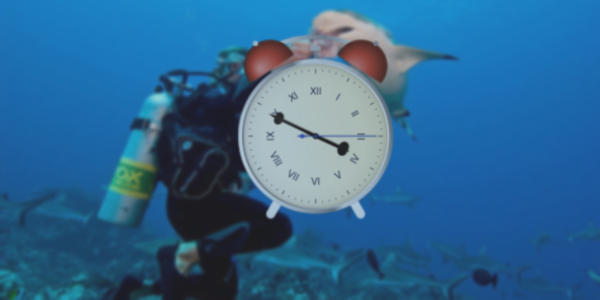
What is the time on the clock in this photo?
3:49:15
